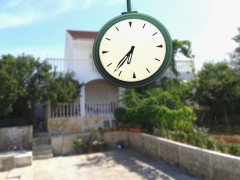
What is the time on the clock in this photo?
6:37
